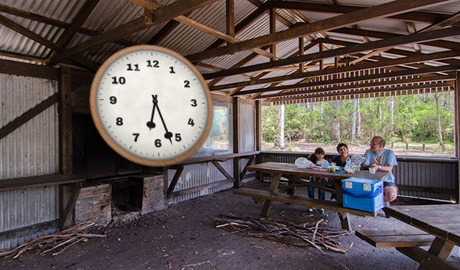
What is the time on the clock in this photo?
6:27
